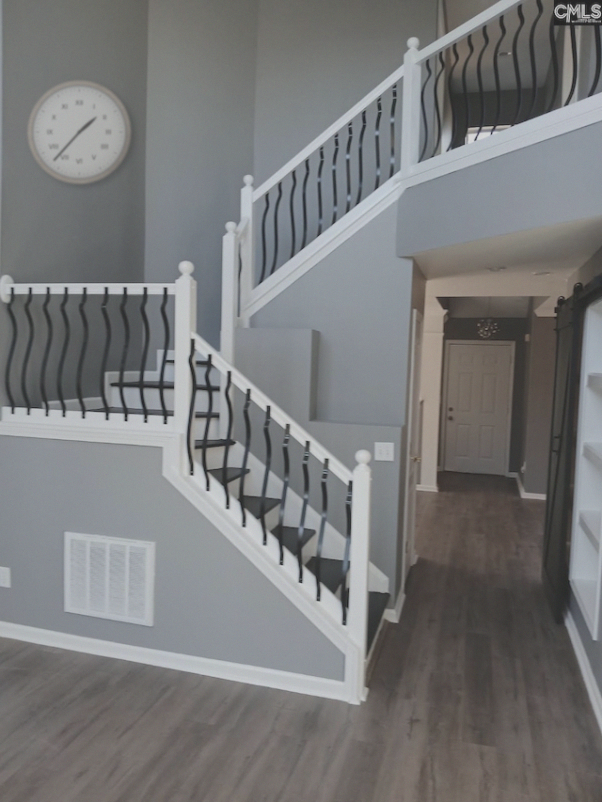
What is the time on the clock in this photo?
1:37
